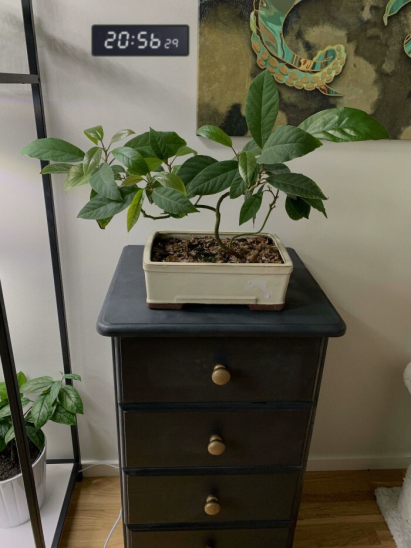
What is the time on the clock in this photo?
20:56:29
